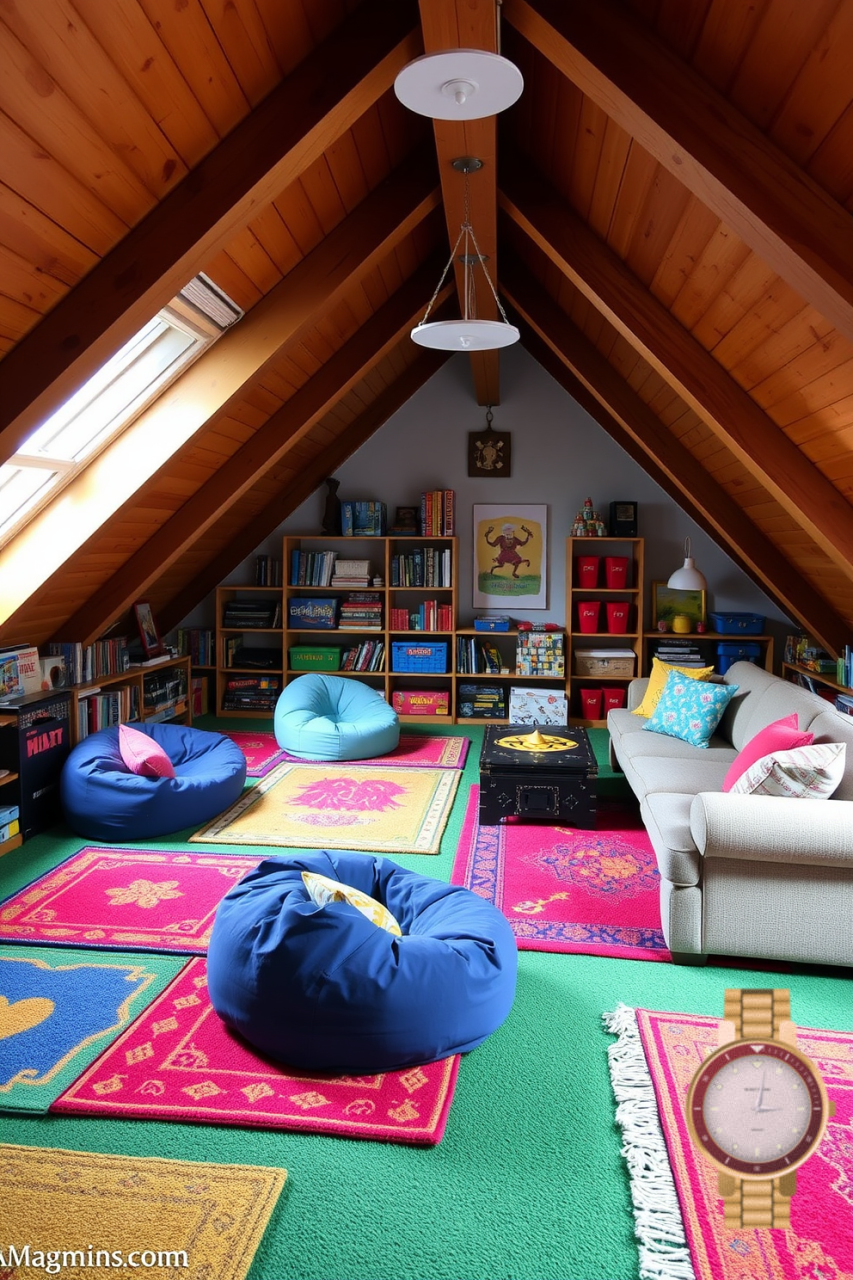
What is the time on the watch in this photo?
3:02
